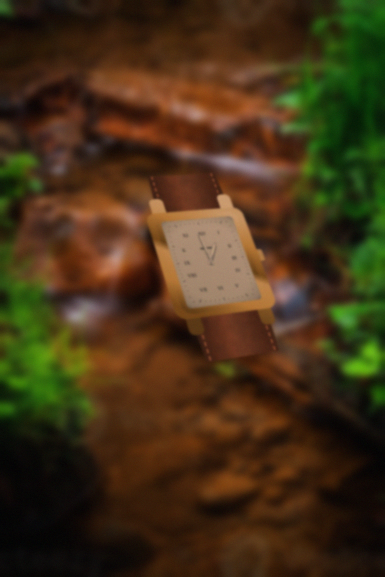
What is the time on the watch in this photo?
12:59
